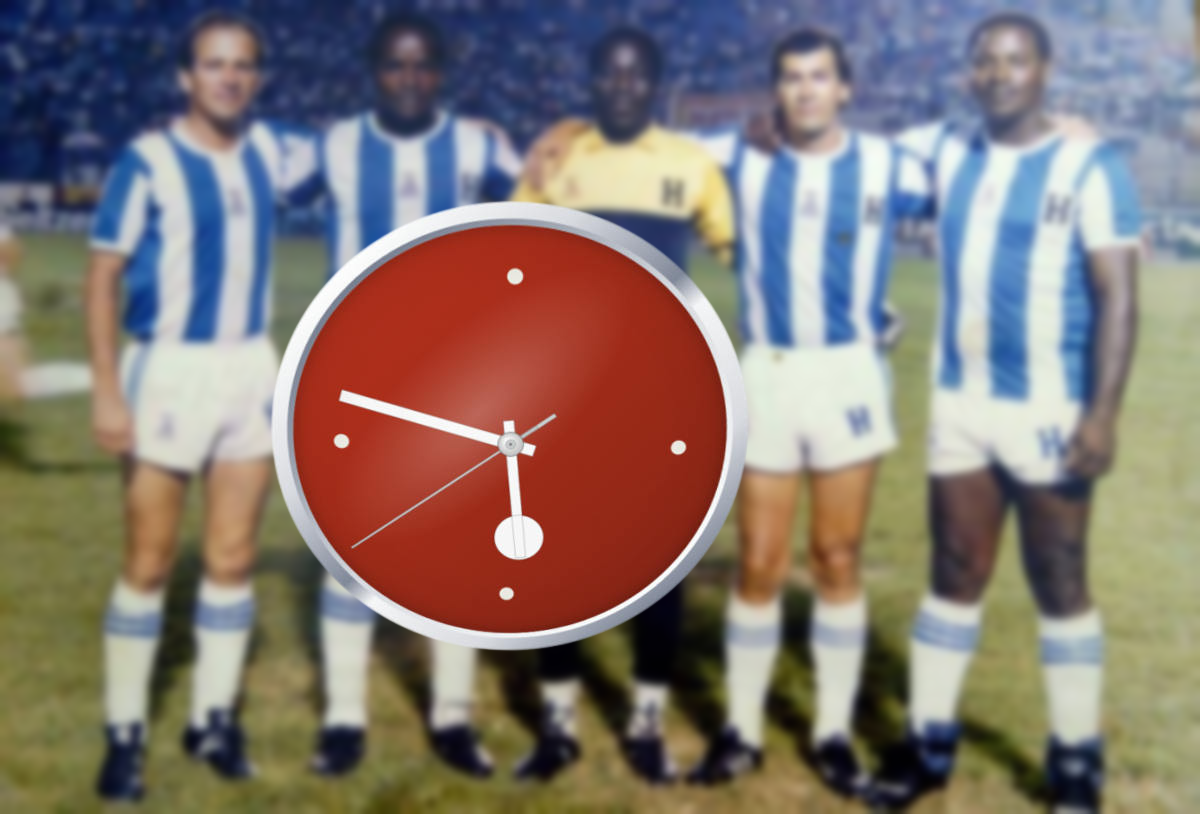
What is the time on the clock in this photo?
5:47:39
